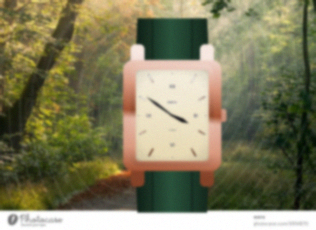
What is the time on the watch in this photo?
3:51
